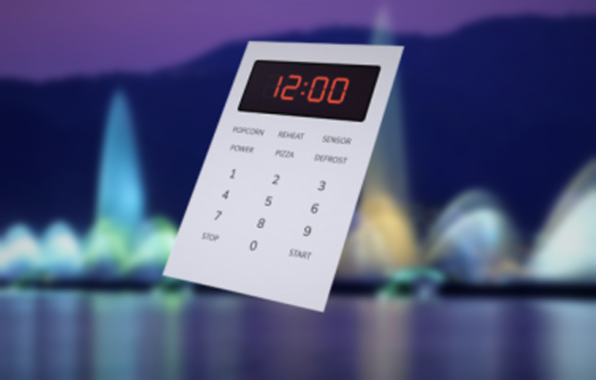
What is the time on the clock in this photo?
12:00
